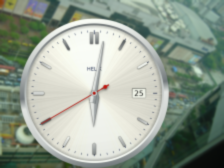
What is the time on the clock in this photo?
6:01:40
